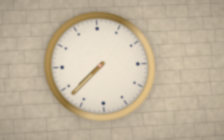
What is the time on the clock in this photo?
7:38
